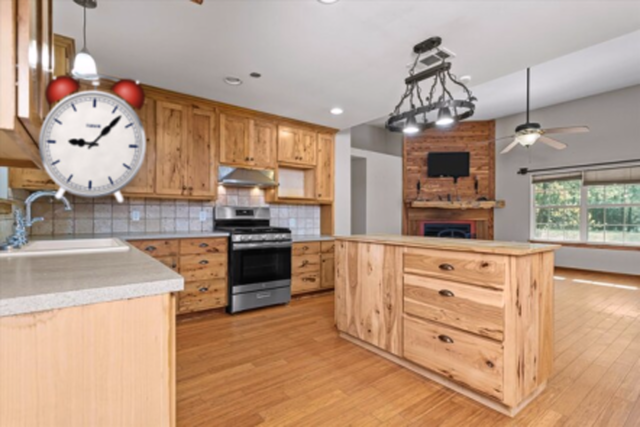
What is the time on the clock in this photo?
9:07
